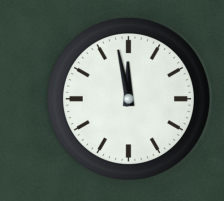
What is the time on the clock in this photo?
11:58
